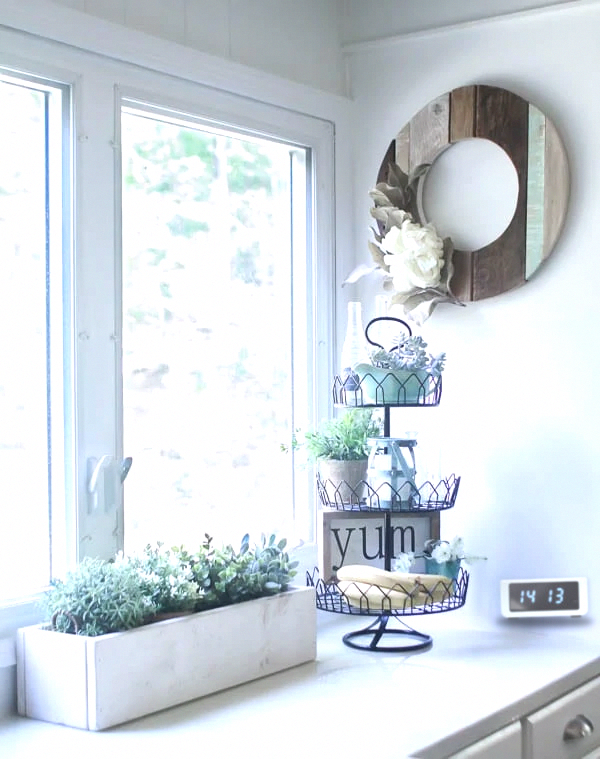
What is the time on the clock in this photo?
14:13
